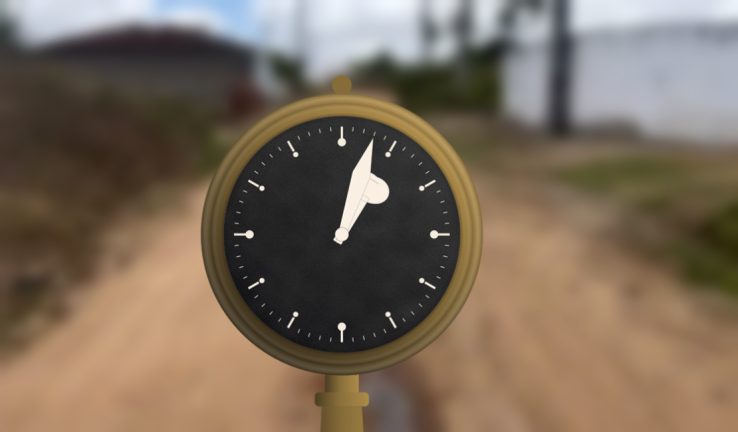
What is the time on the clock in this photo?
1:03
